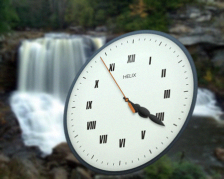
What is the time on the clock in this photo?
4:20:54
